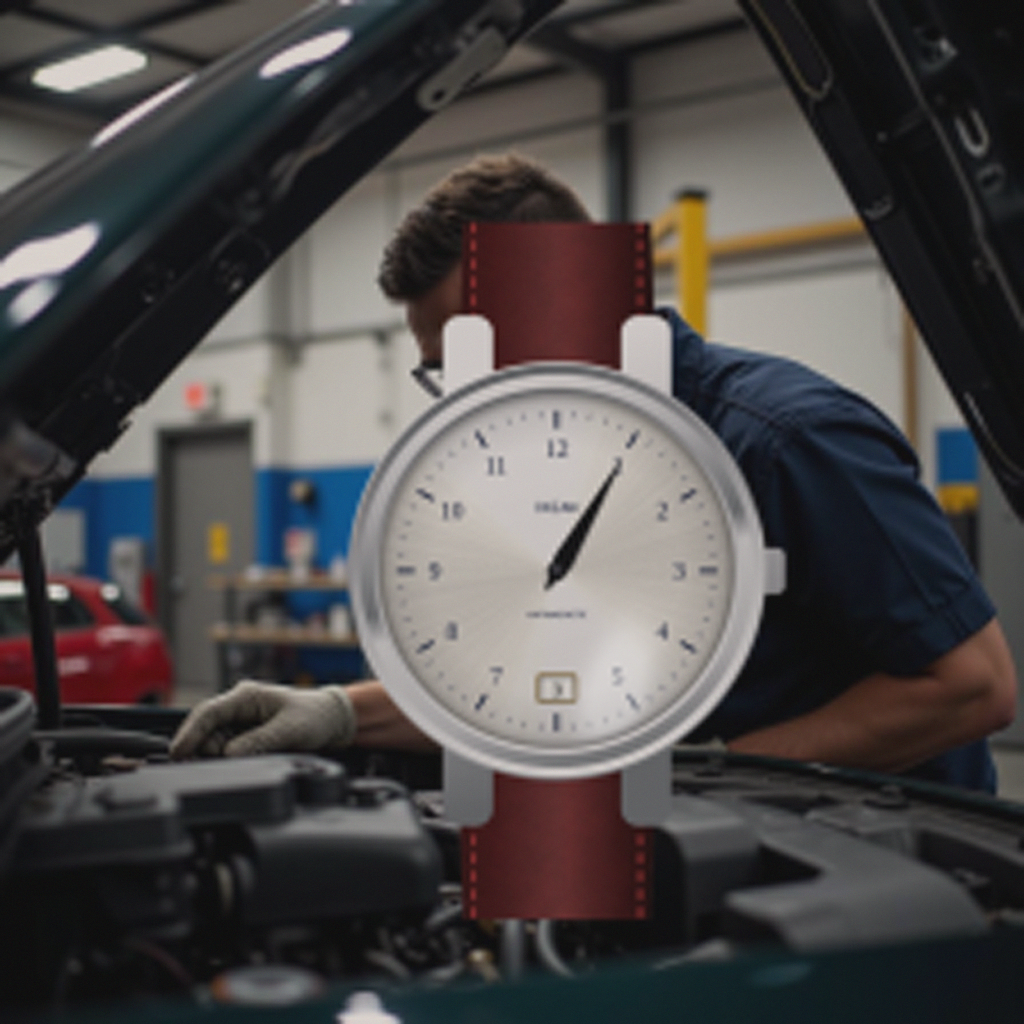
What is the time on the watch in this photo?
1:05
